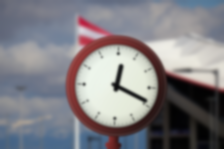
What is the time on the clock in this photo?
12:19
